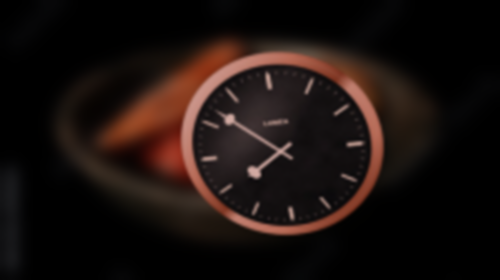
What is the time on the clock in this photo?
7:52
